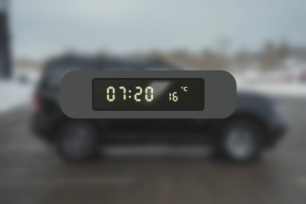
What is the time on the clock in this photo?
7:20
